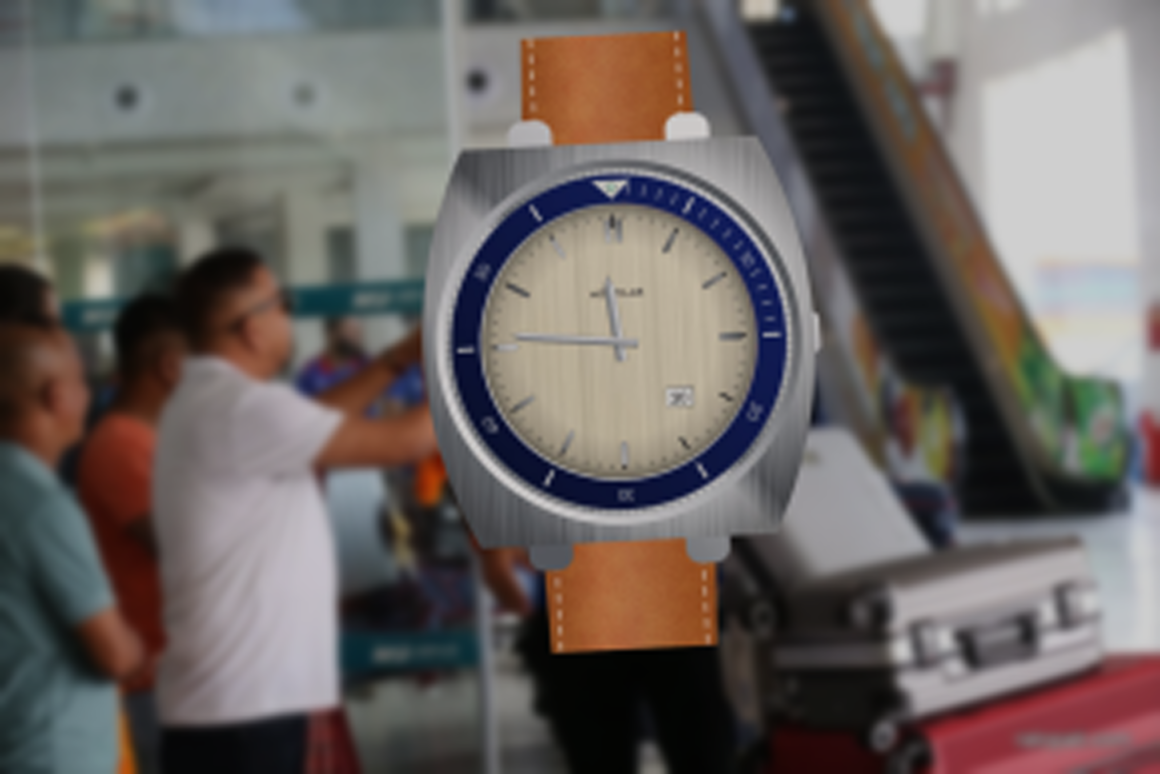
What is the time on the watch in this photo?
11:46
